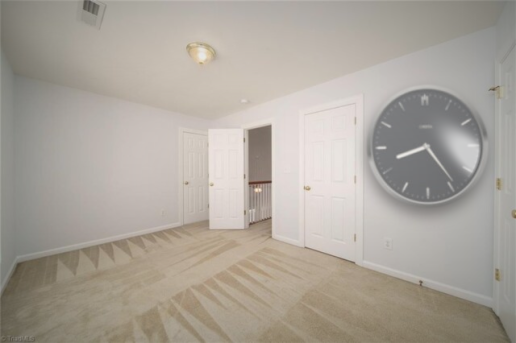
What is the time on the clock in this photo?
8:24
